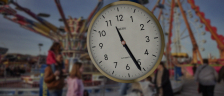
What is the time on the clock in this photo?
11:26
